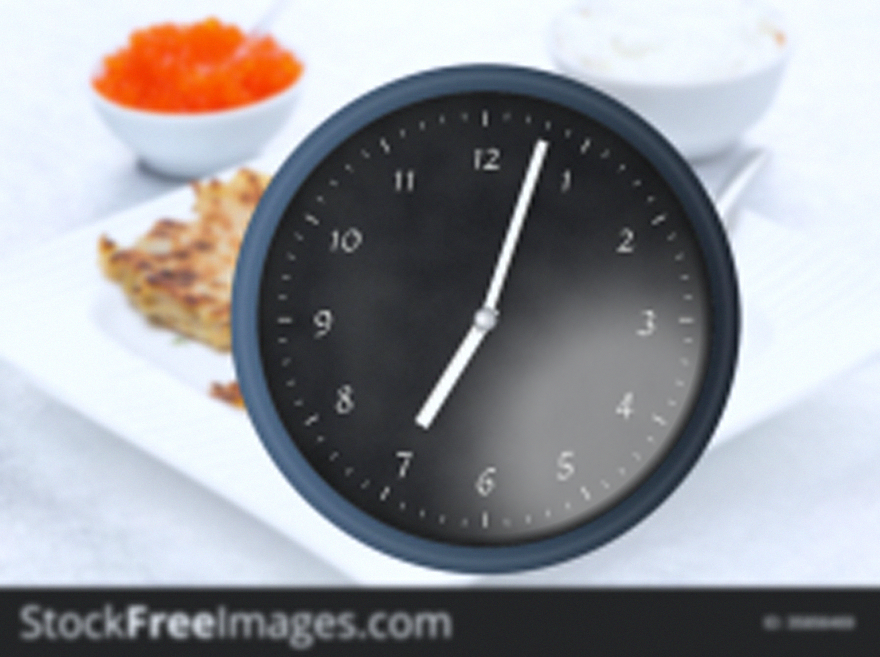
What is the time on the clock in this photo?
7:03
